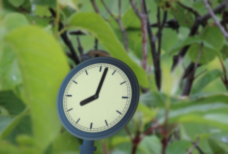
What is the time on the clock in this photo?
8:02
